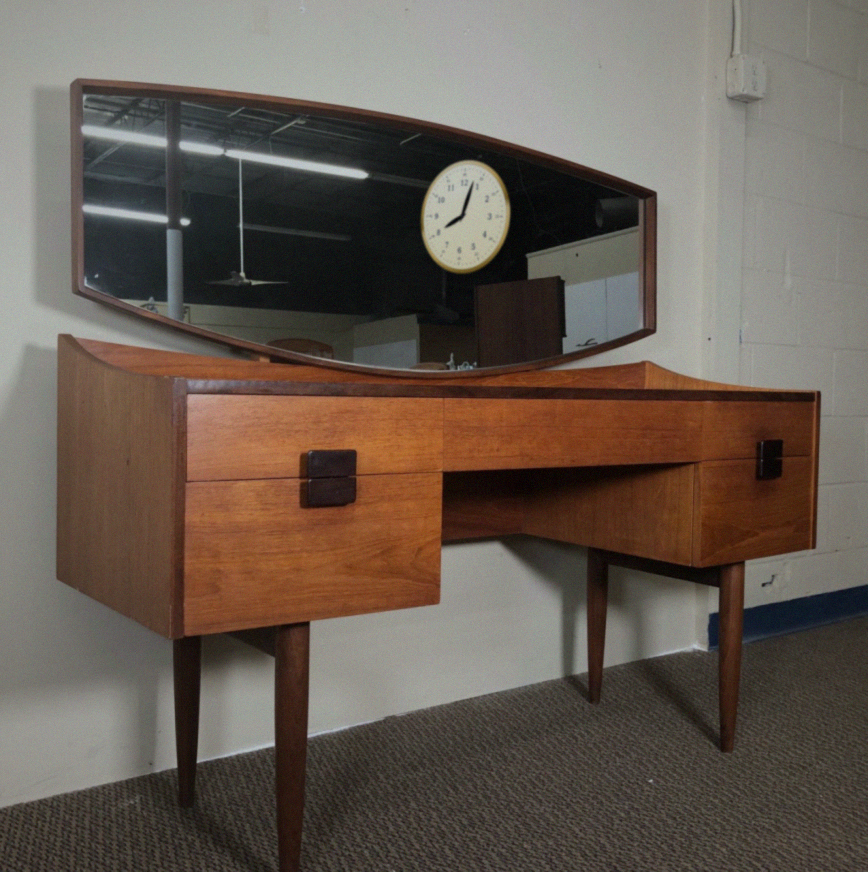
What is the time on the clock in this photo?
8:03
